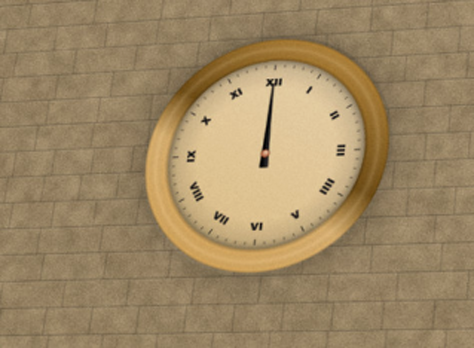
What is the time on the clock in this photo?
12:00
